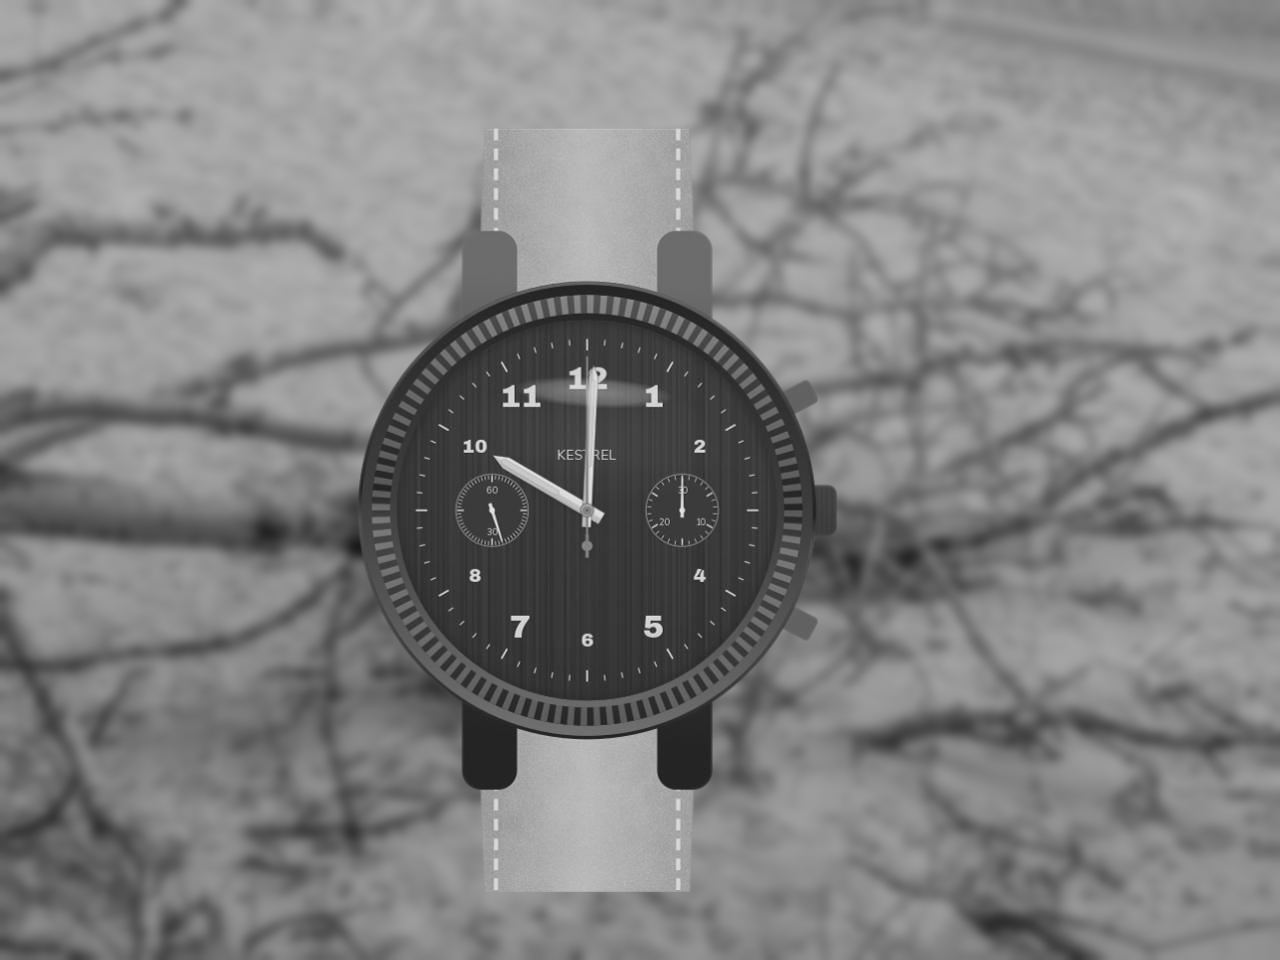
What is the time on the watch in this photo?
10:00:27
